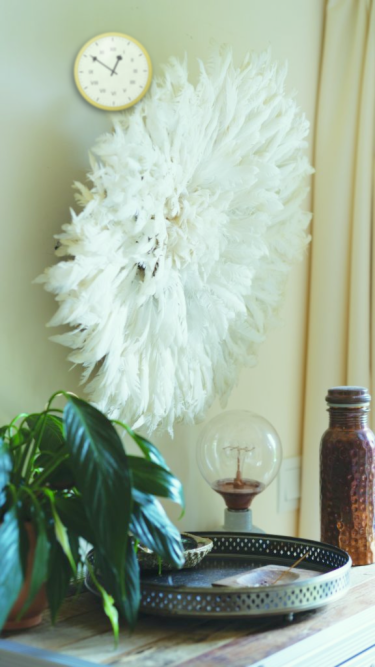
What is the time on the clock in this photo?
12:51
